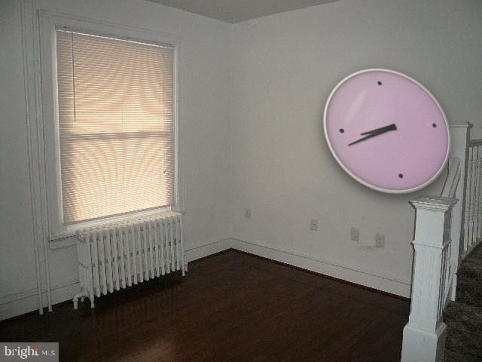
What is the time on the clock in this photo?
8:42
